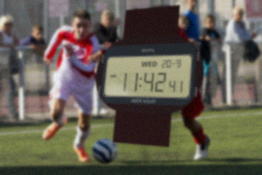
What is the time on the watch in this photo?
11:42
